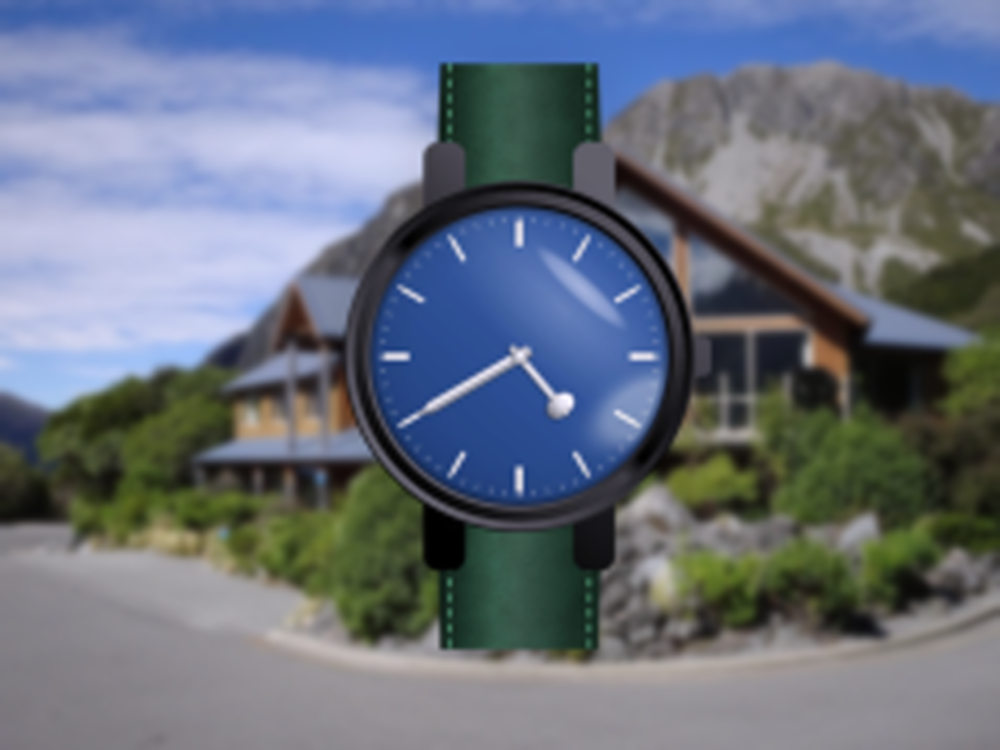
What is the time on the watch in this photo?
4:40
